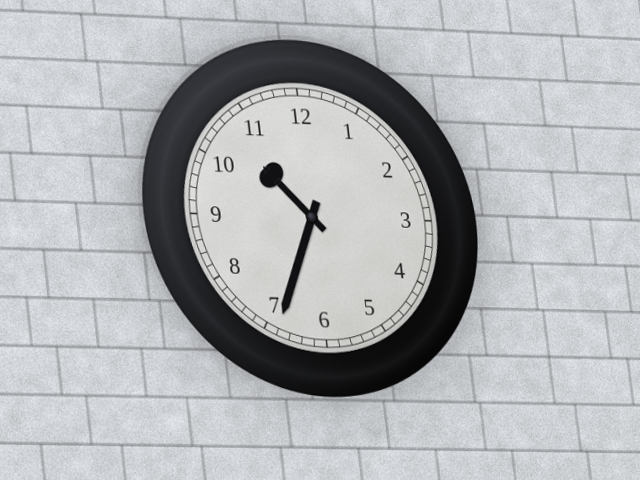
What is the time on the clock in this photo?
10:34
